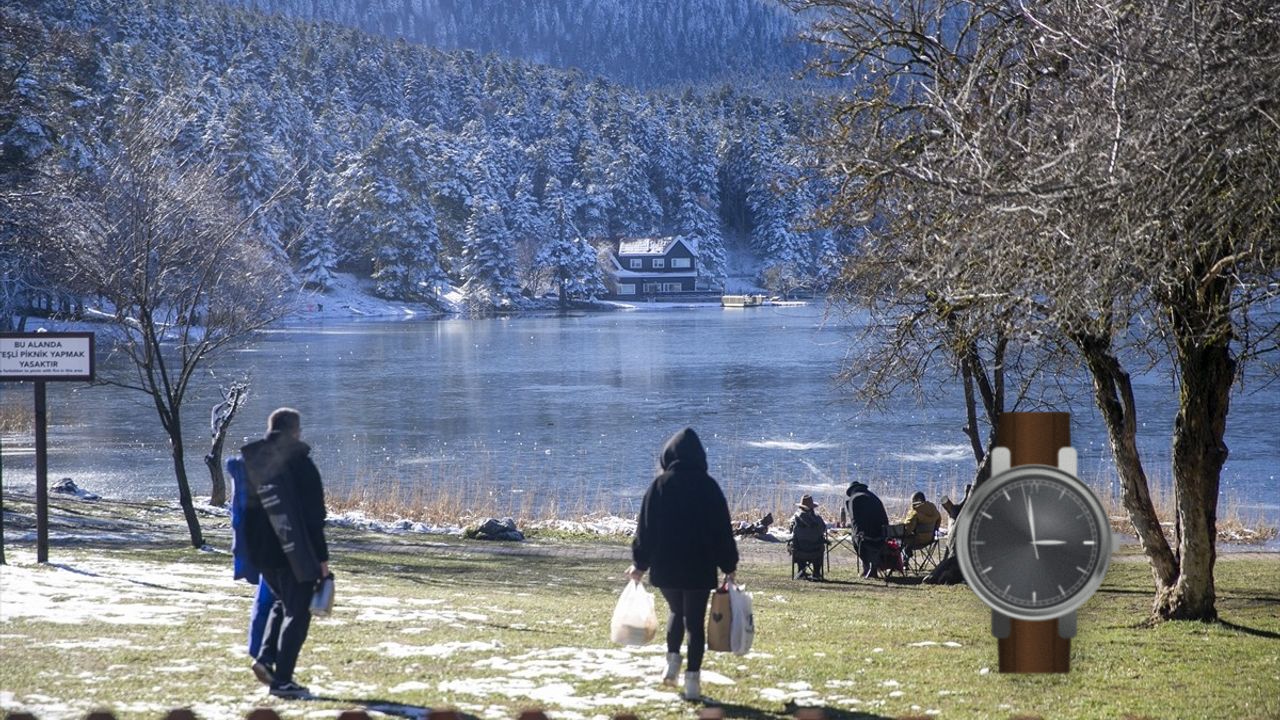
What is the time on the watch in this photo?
2:58:58
